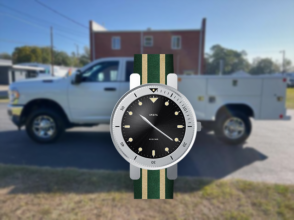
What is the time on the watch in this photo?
10:21
